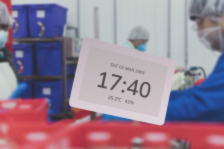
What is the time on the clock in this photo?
17:40
